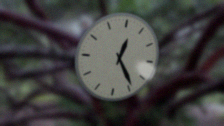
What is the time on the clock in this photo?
12:24
